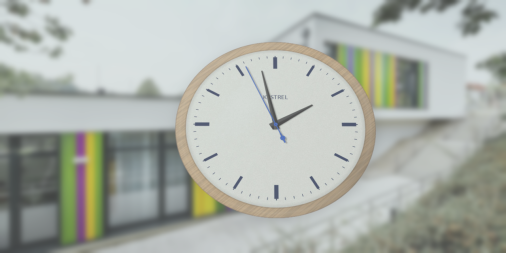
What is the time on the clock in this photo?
1:57:56
